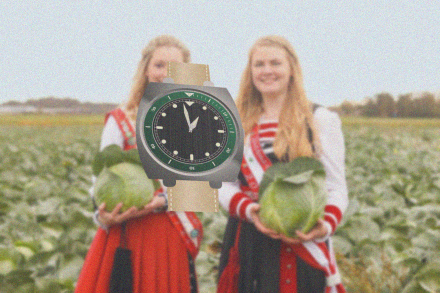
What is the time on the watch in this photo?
12:58
